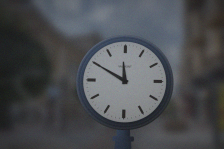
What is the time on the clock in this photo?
11:50
